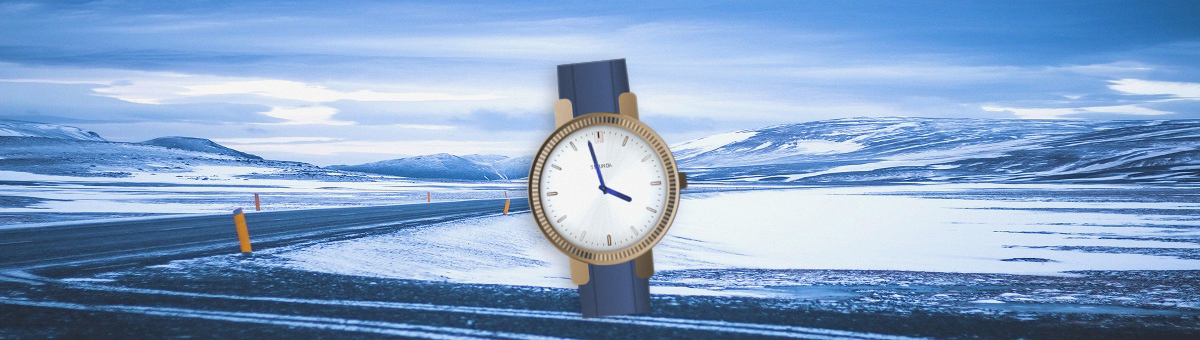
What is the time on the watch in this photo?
3:58
